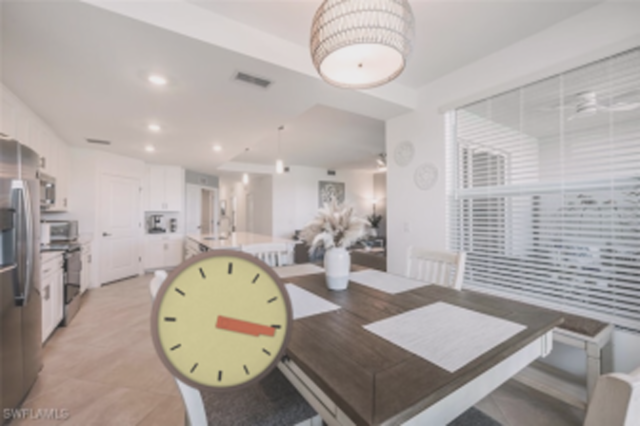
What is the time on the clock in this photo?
3:16
